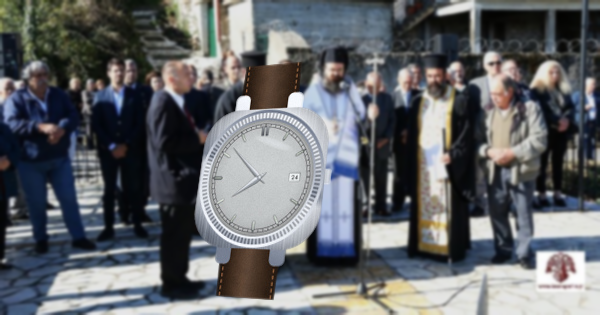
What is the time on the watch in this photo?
7:52
